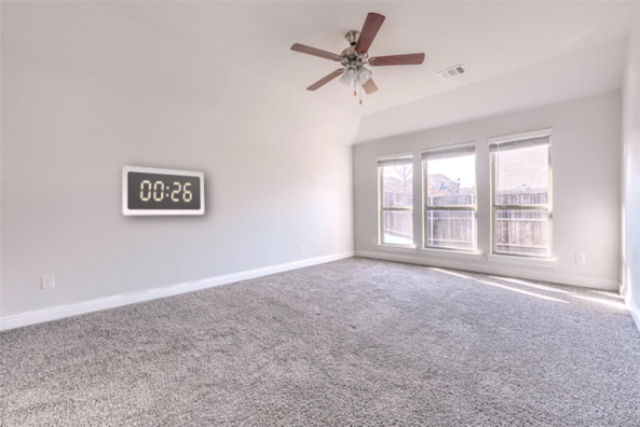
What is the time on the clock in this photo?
0:26
